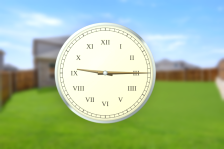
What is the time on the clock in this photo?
9:15
